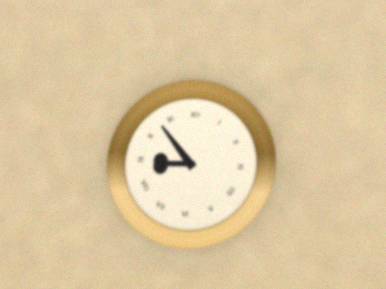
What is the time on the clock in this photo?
8:53
